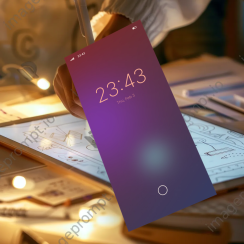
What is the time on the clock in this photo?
23:43
